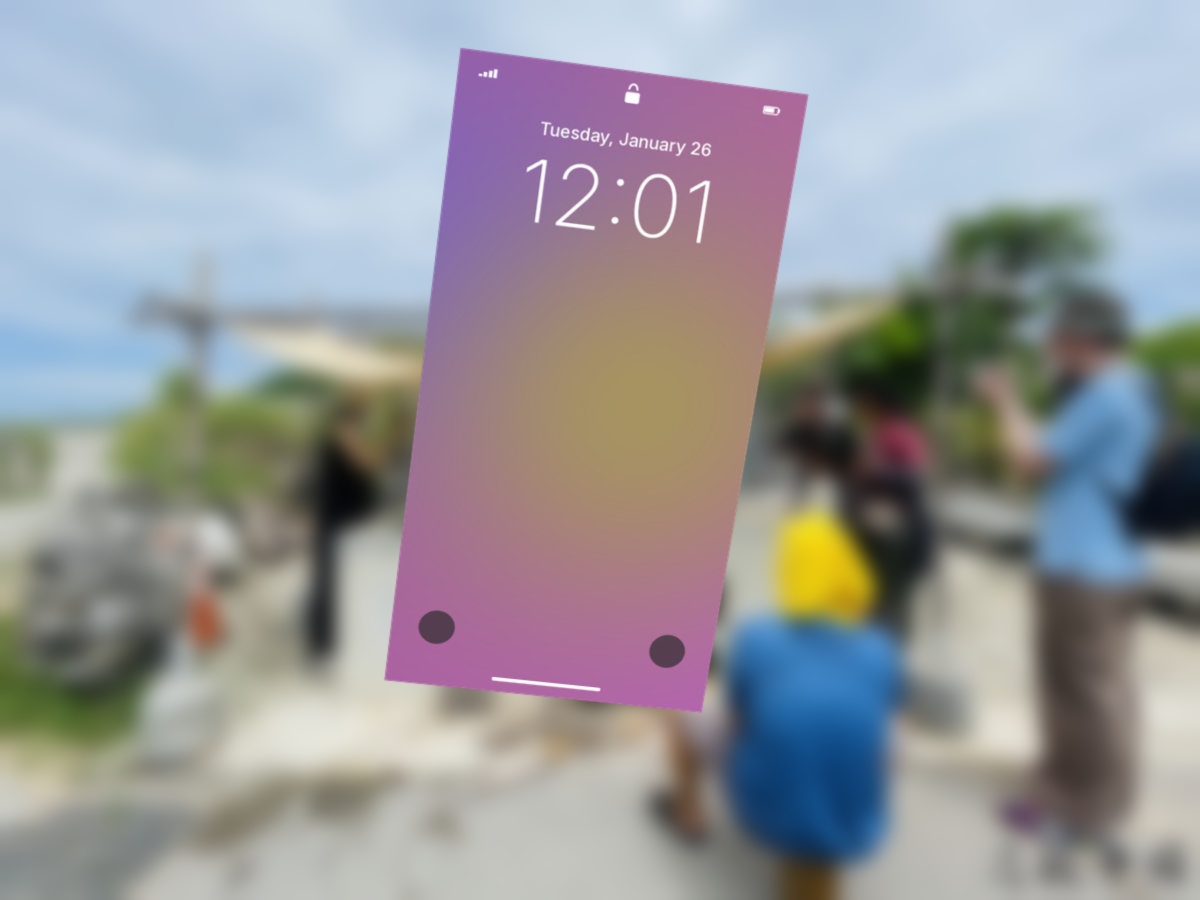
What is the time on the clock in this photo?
12:01
